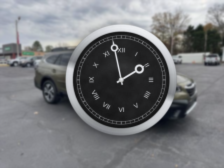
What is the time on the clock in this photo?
1:58
